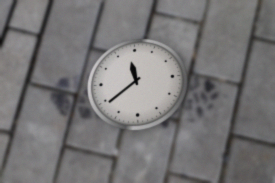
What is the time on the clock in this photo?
11:39
